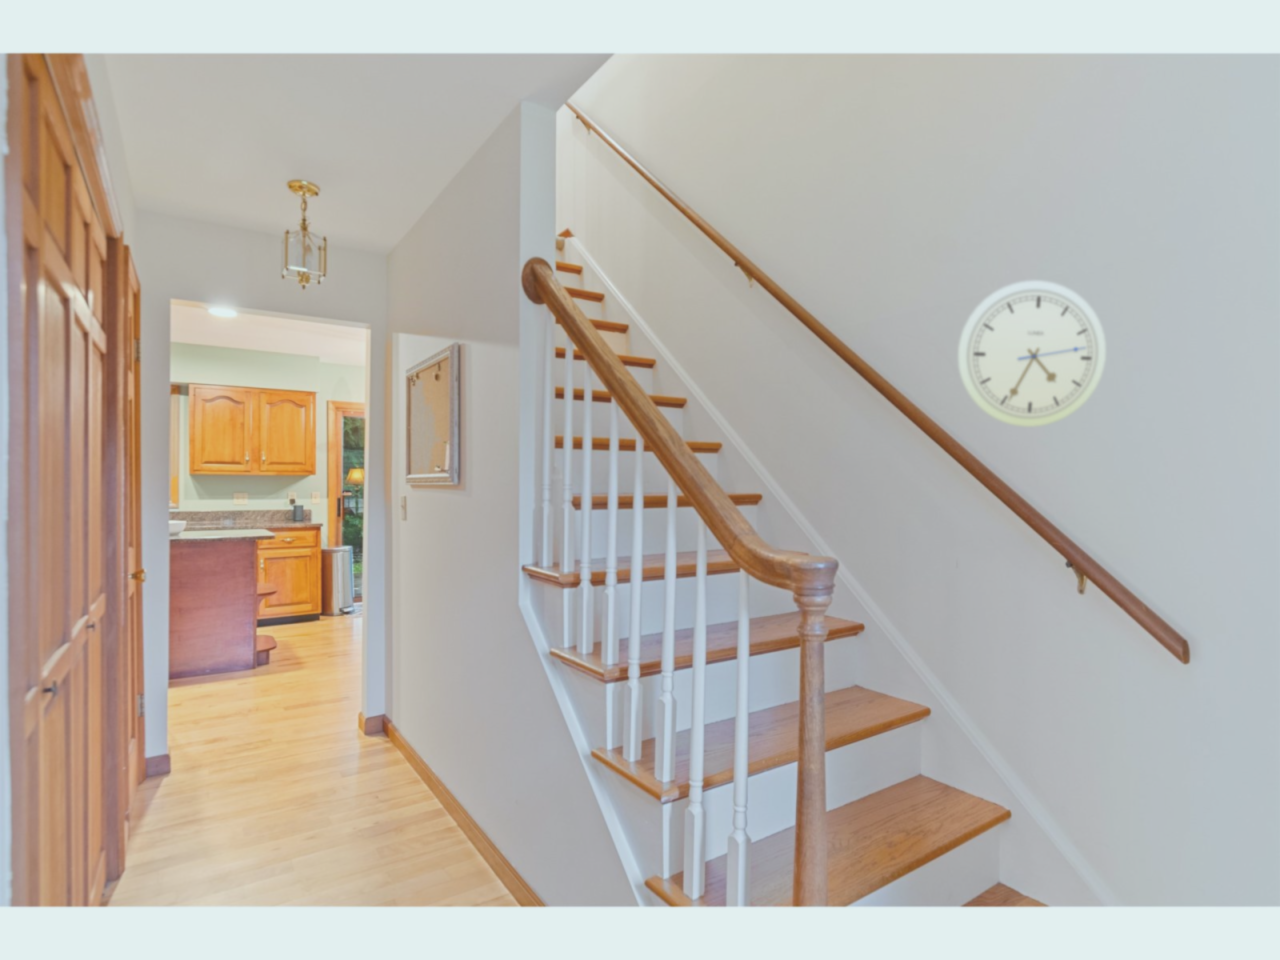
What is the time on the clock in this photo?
4:34:13
